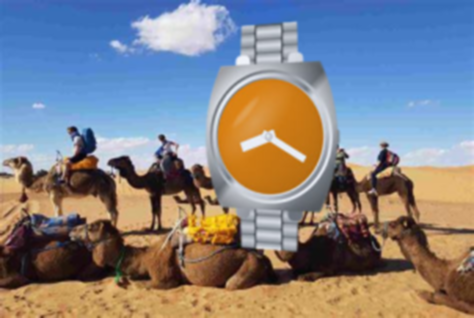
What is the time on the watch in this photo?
8:20
